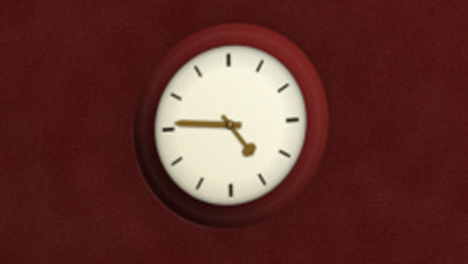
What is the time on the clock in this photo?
4:46
